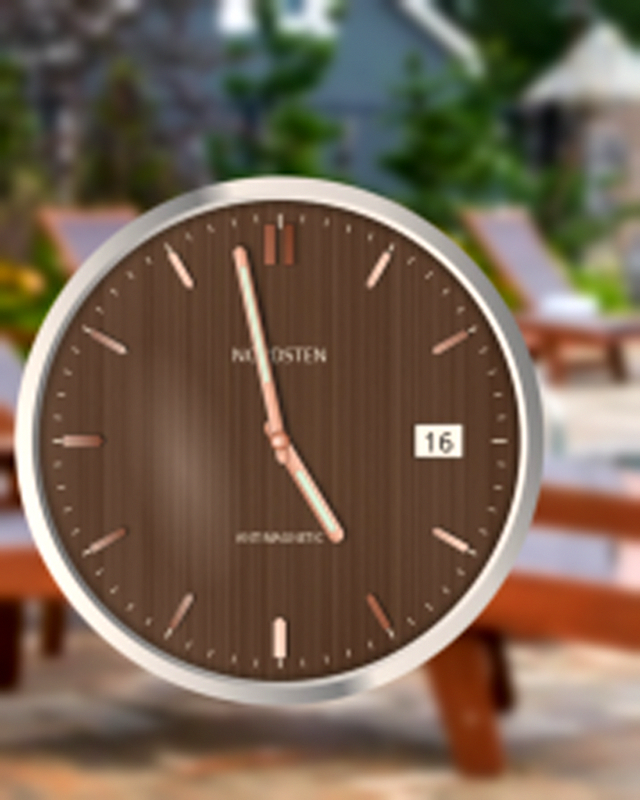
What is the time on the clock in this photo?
4:58
